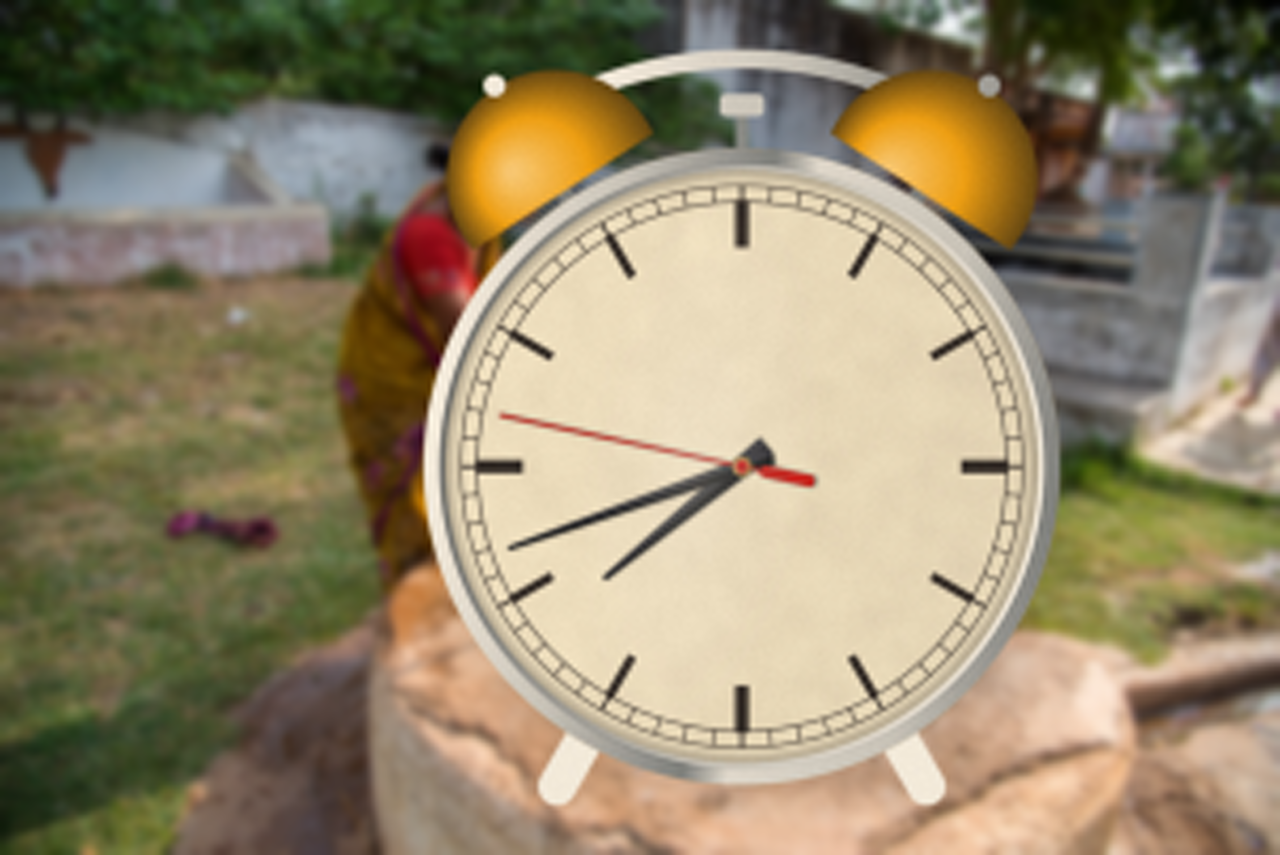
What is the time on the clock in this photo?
7:41:47
